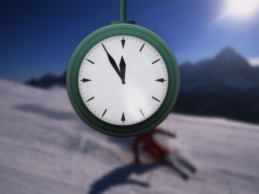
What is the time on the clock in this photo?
11:55
